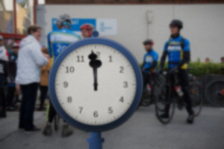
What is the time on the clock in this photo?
11:59
